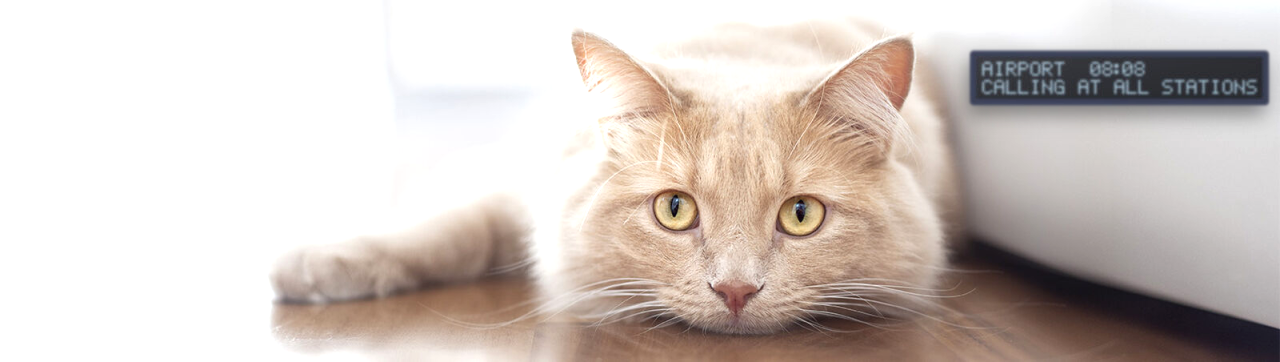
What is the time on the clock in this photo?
8:08
